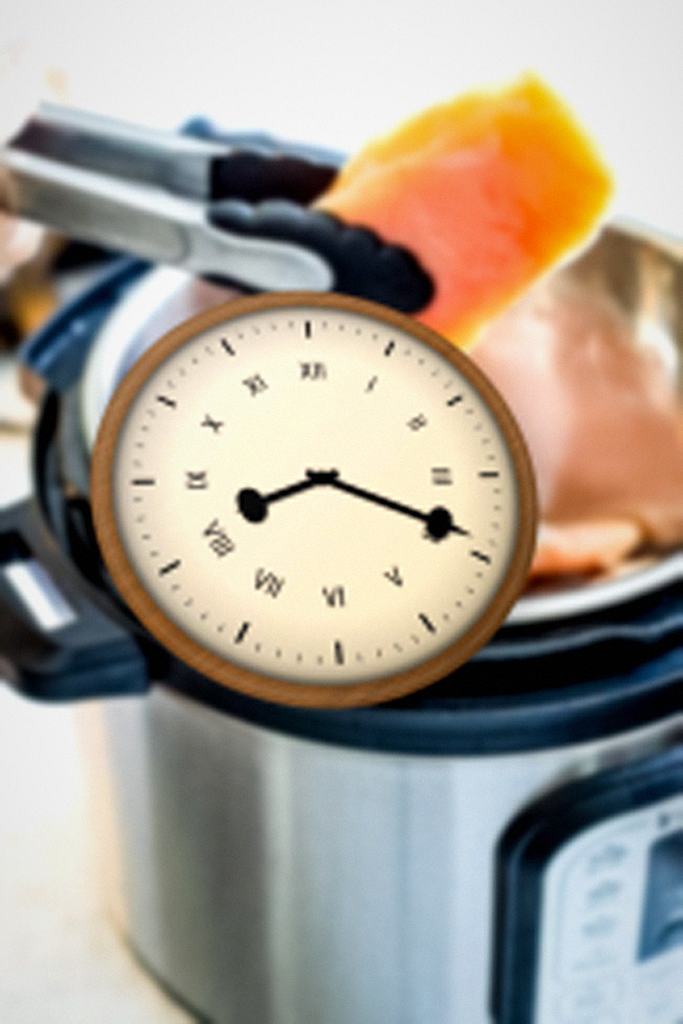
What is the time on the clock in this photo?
8:19
